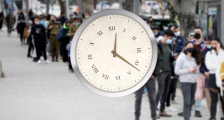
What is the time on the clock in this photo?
12:22
